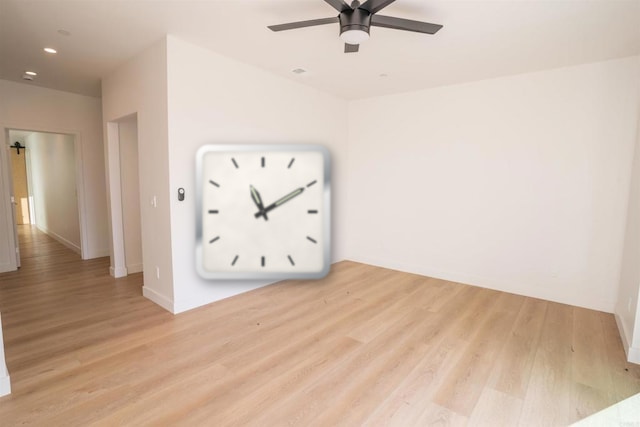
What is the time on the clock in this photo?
11:10
